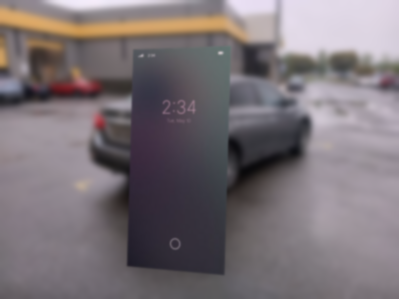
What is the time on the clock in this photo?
2:34
